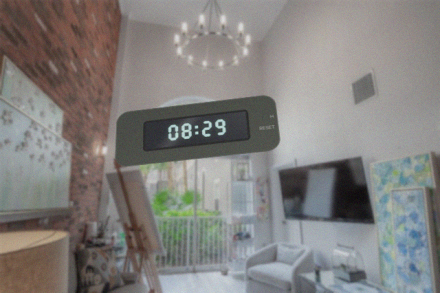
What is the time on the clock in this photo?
8:29
